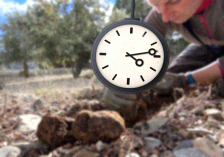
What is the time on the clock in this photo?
4:13
